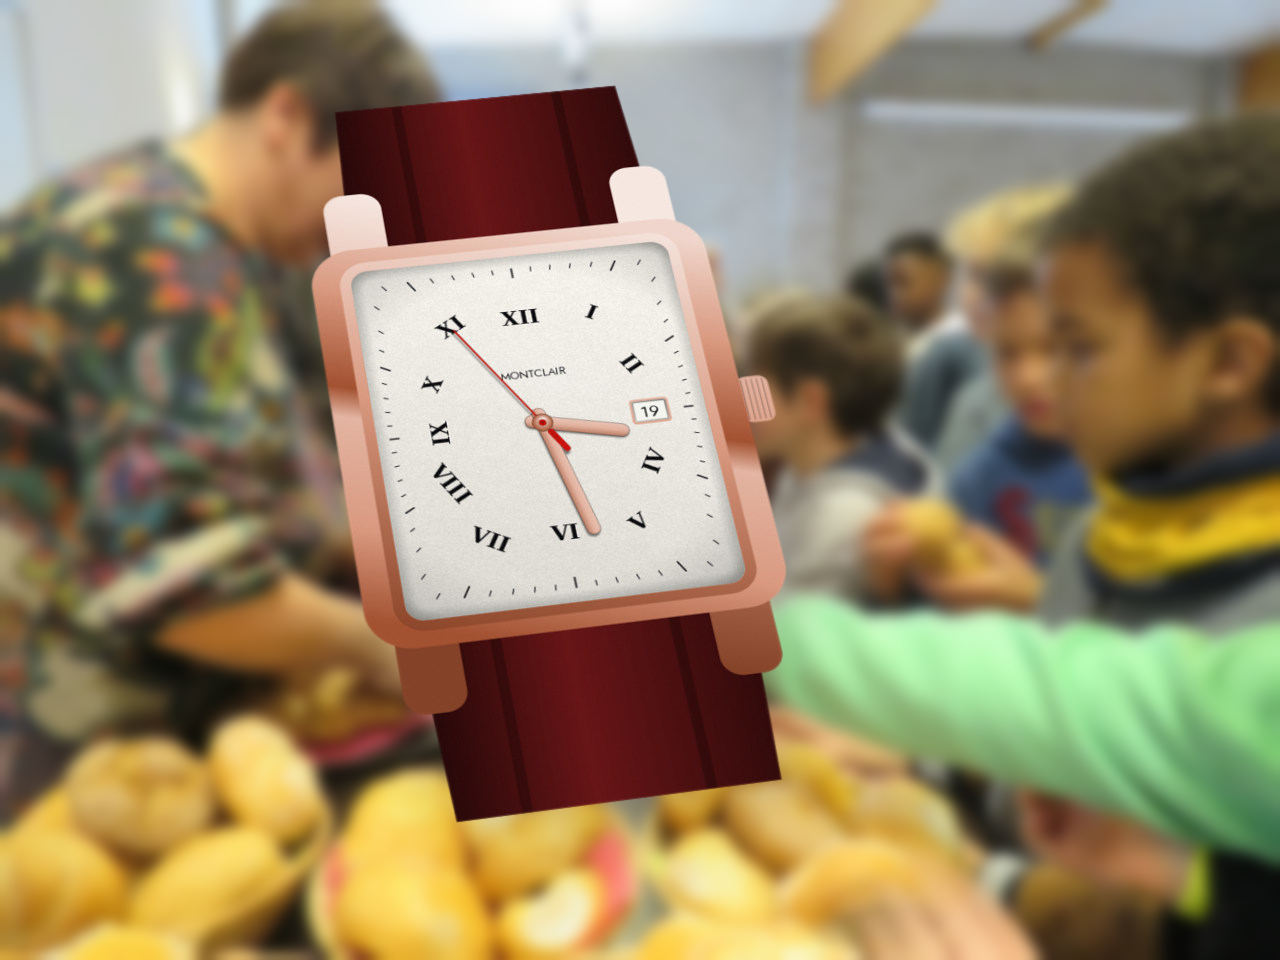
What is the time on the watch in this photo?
3:27:55
